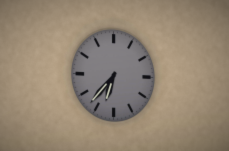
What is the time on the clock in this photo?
6:37
